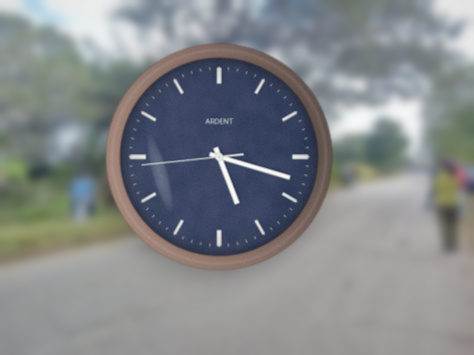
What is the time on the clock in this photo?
5:17:44
